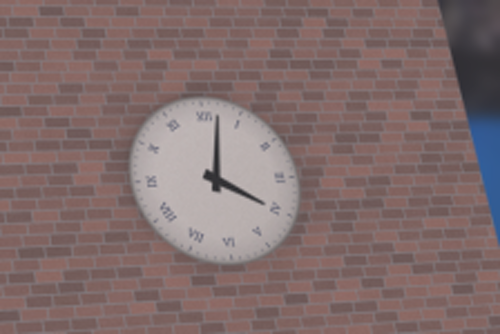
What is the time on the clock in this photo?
4:02
